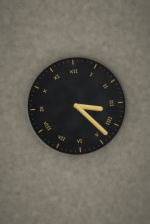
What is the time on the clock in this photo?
3:23
